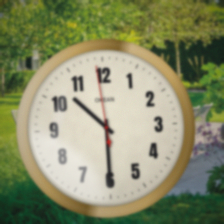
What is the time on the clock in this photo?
10:29:59
